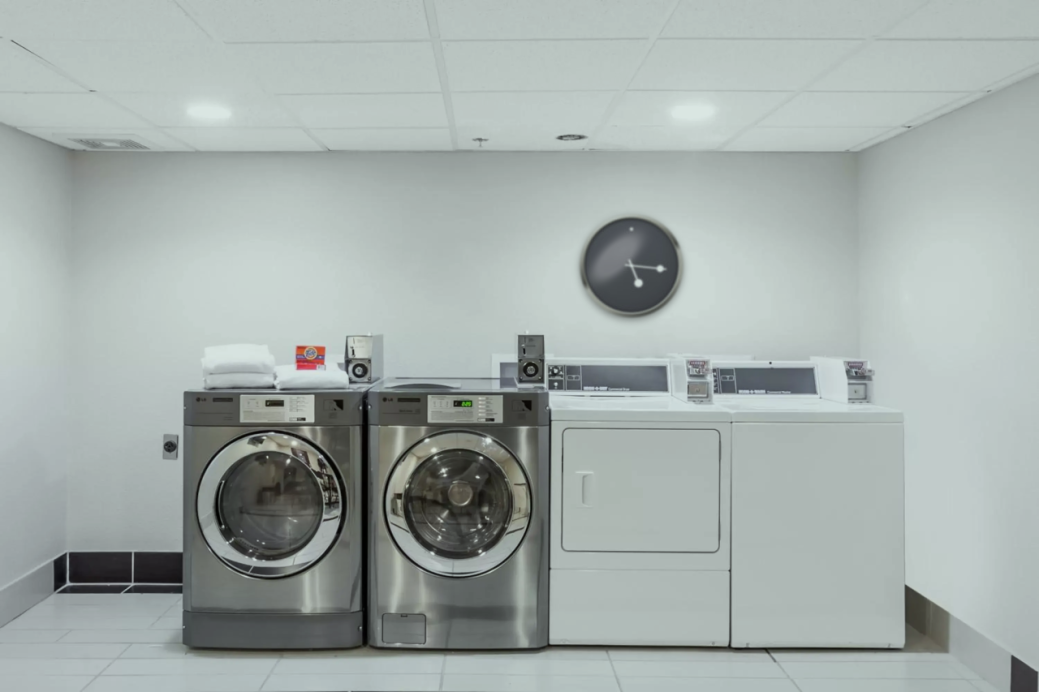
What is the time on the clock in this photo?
5:16
